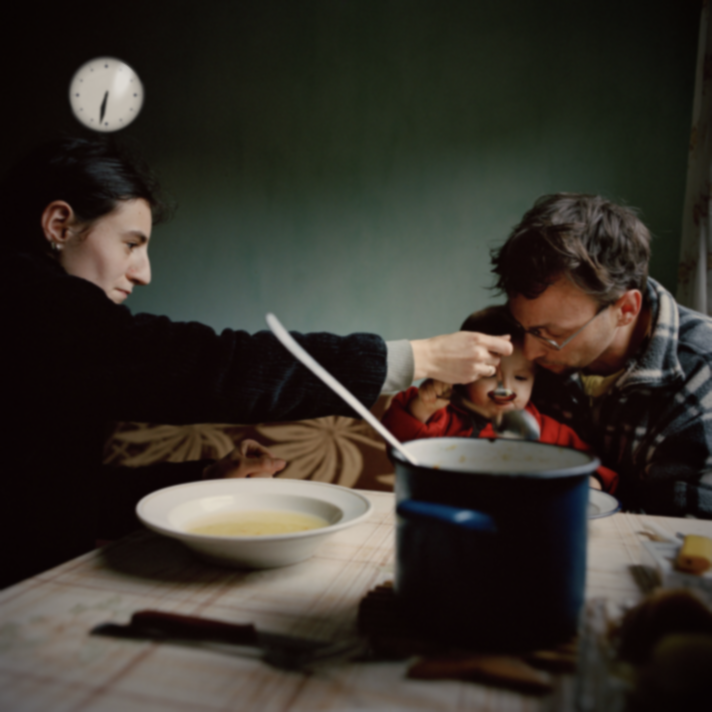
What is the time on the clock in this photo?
6:32
